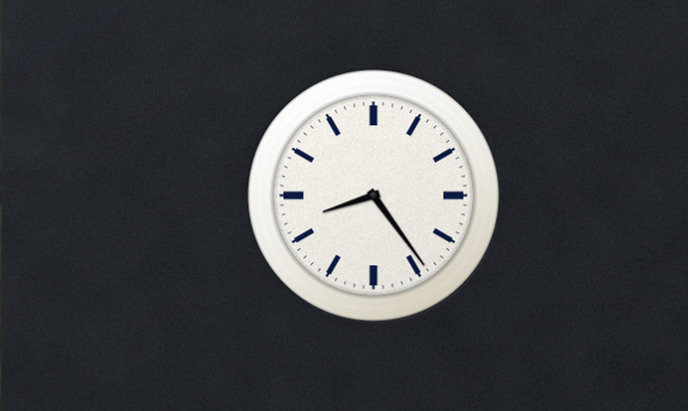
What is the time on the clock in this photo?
8:24
